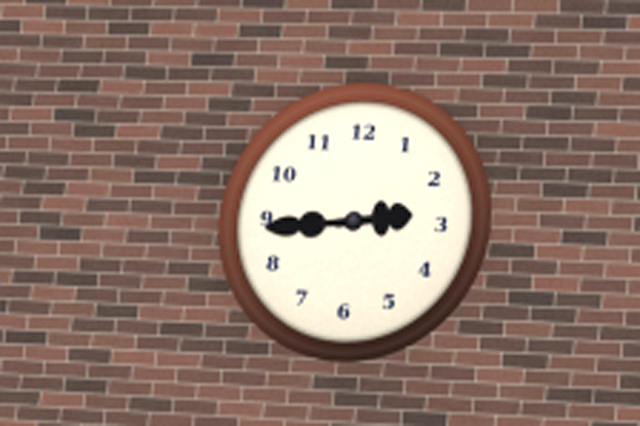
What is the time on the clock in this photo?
2:44
